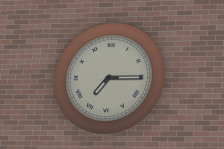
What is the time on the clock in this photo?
7:15
